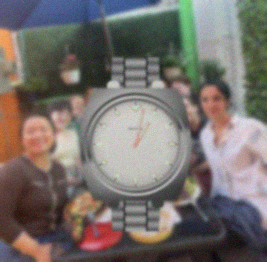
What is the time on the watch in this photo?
1:02
